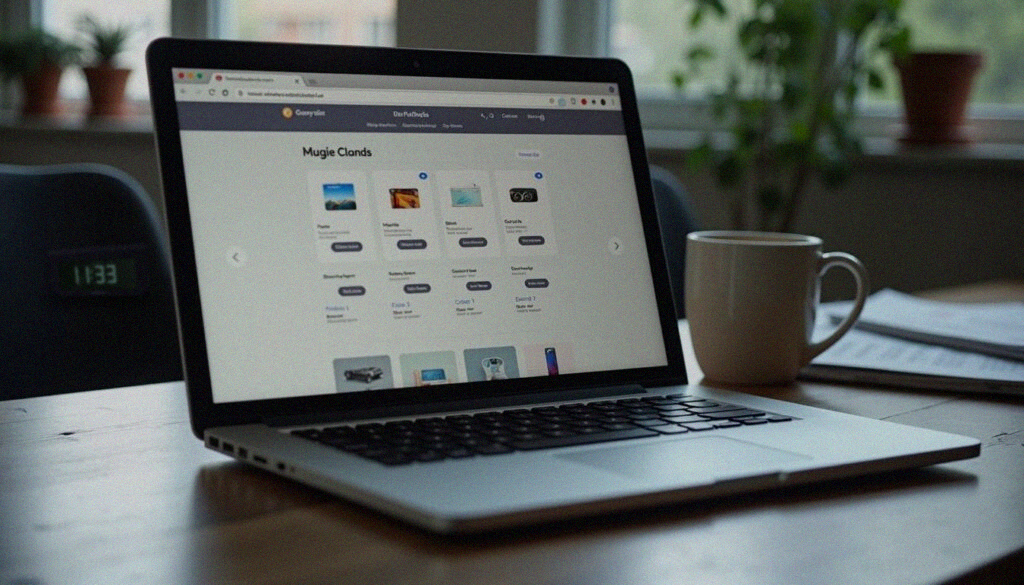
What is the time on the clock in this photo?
11:33
